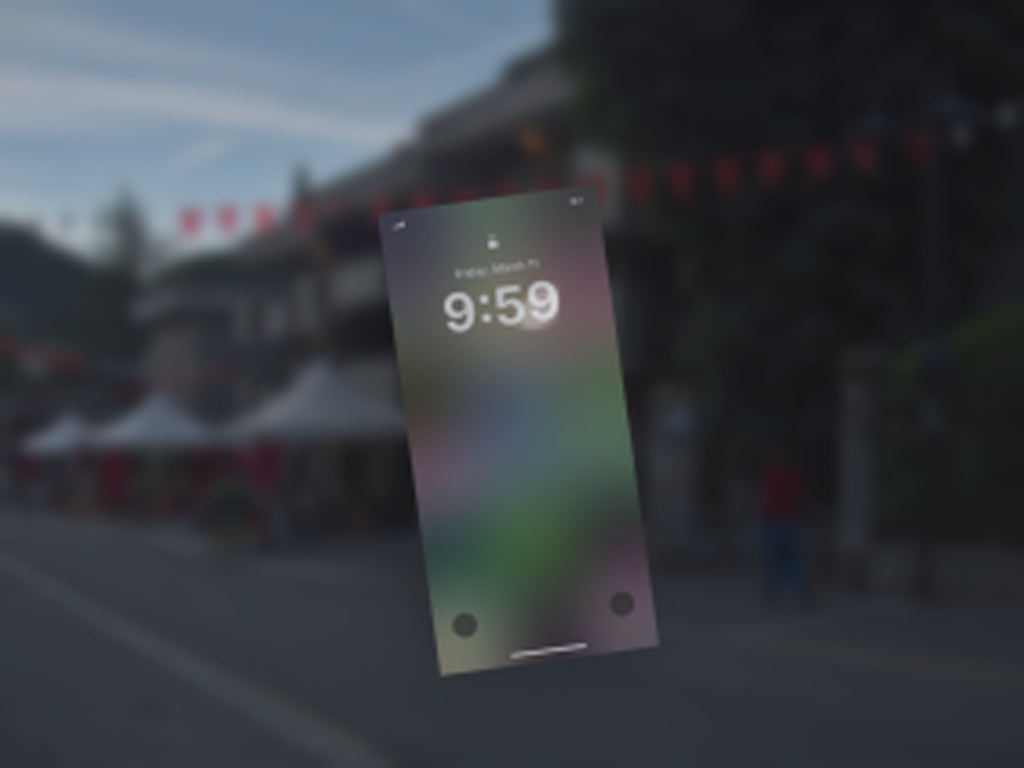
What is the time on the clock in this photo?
9:59
